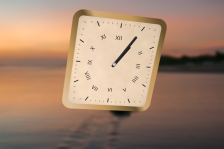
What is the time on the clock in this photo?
1:05
